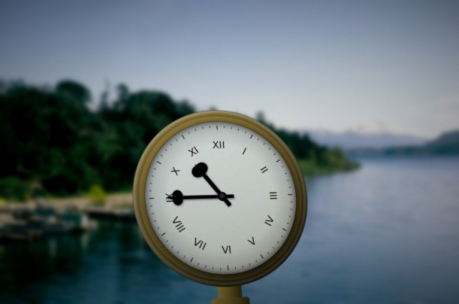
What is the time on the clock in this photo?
10:45
